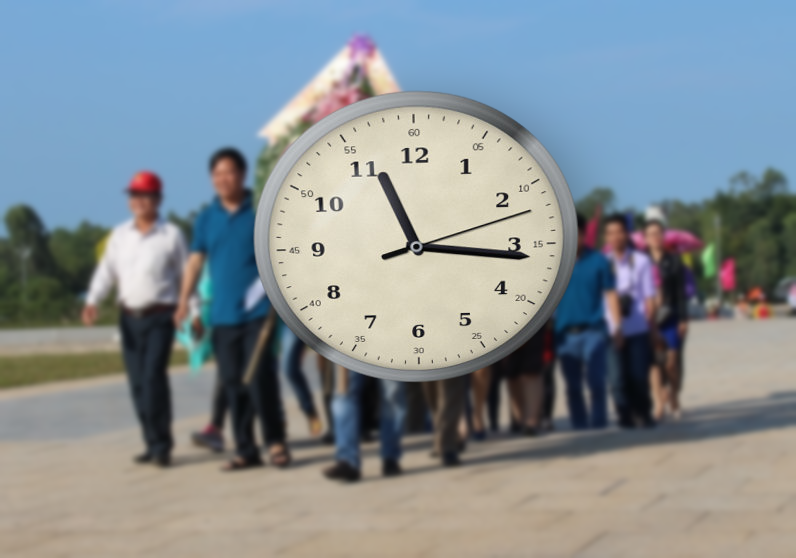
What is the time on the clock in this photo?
11:16:12
